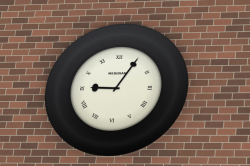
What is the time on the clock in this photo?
9:05
